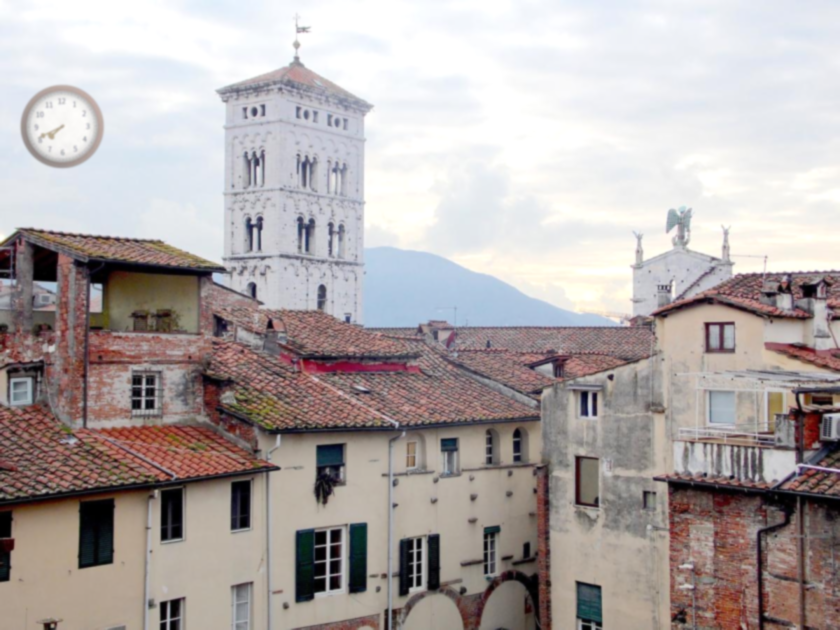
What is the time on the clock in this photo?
7:41
